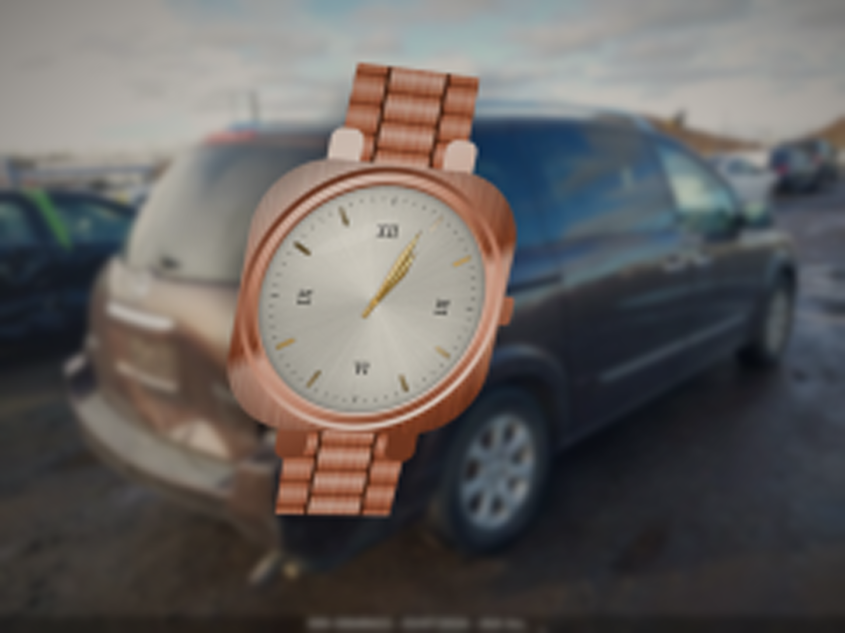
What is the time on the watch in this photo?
1:04
